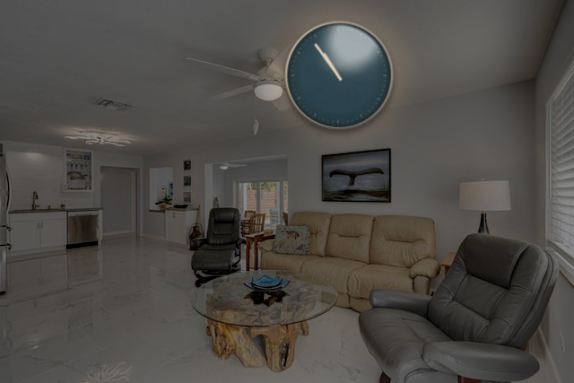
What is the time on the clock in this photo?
10:54
